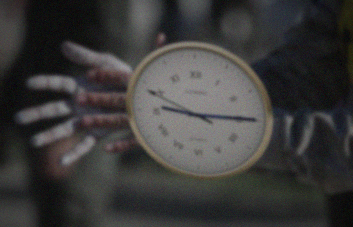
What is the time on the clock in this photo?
9:14:49
